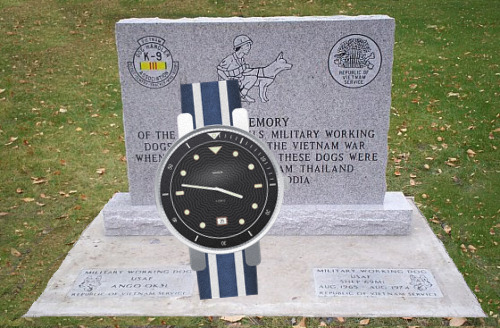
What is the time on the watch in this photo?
3:47
